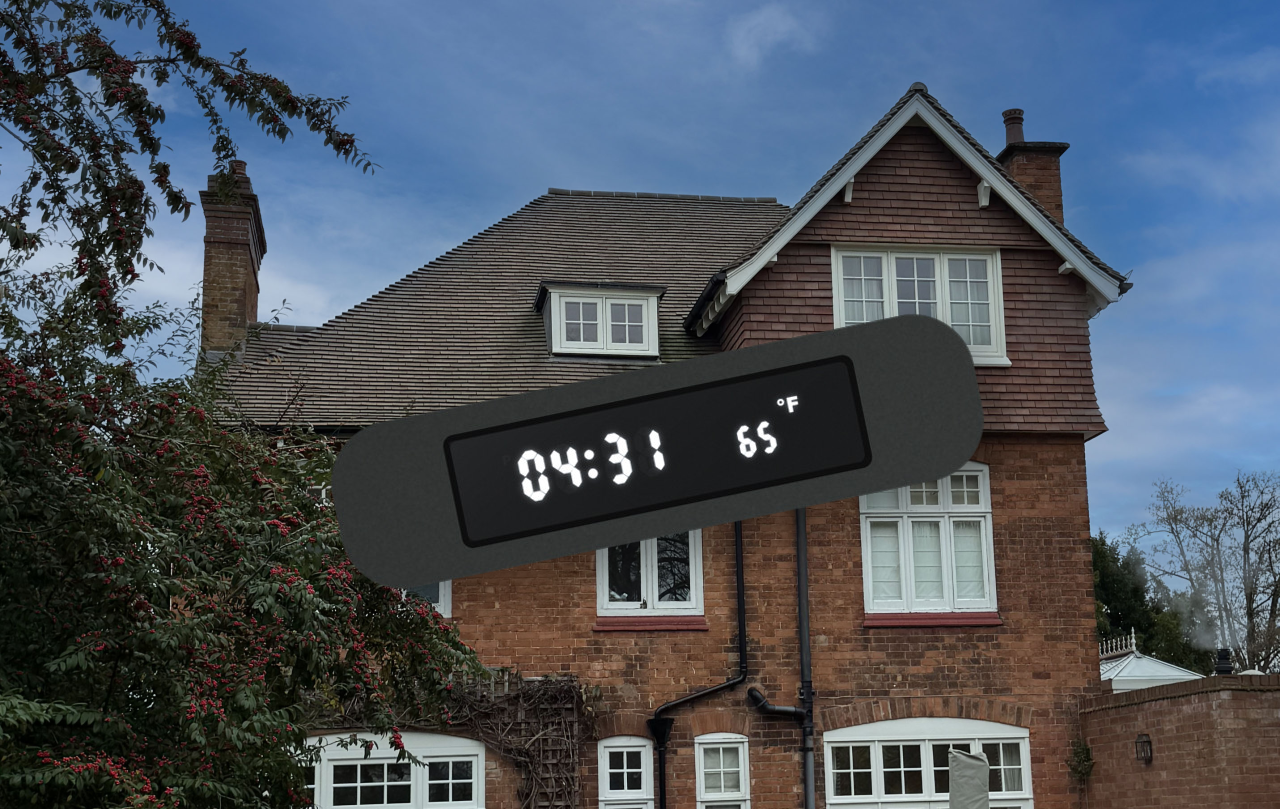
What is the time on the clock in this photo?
4:31
